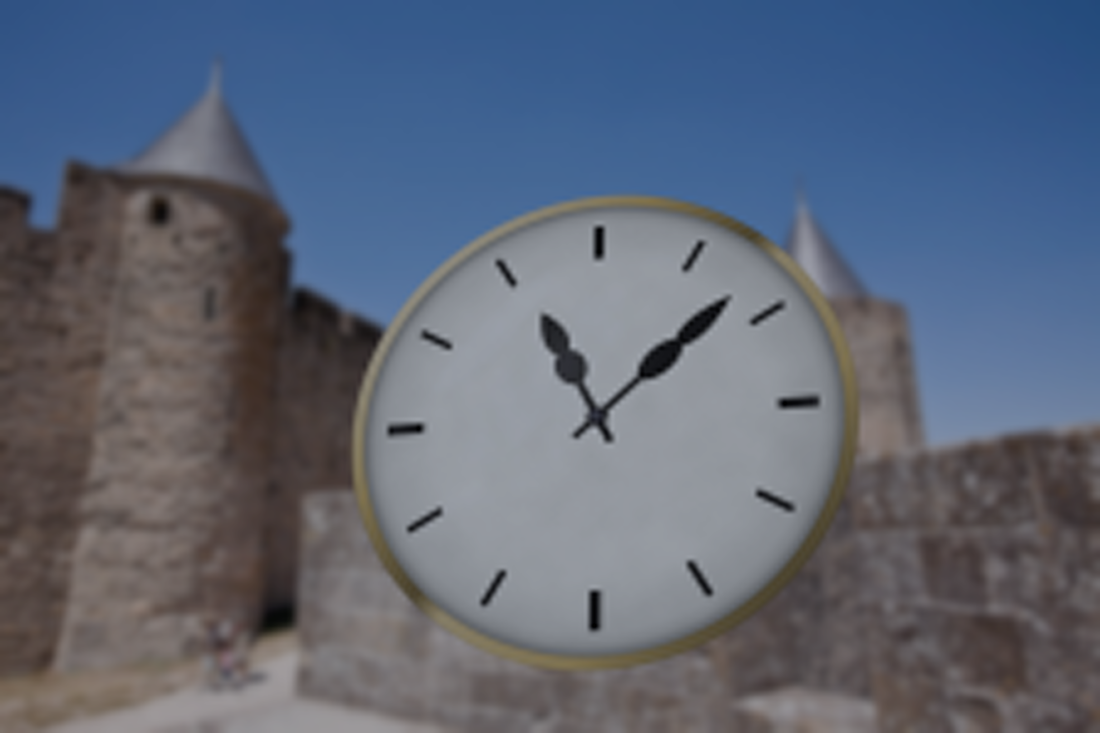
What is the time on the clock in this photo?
11:08
